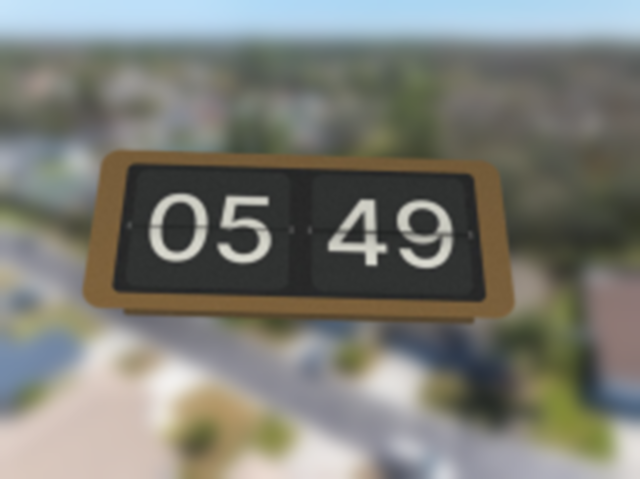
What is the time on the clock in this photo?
5:49
